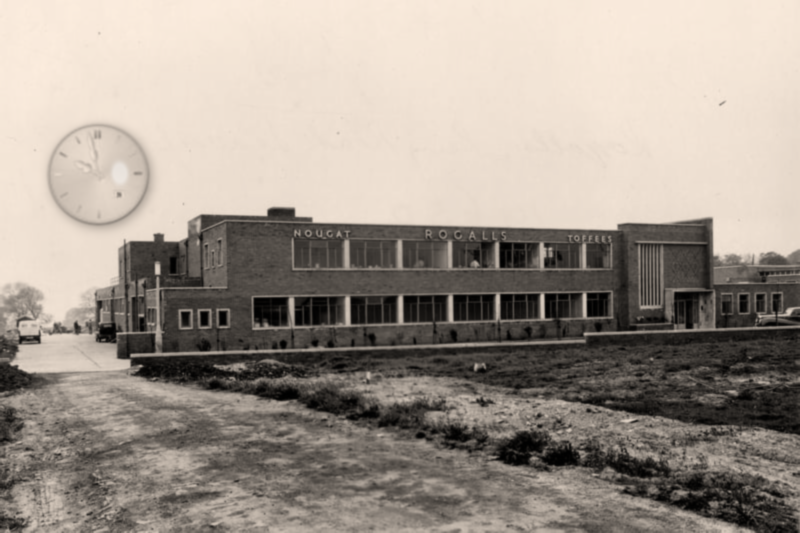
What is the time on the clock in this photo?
9:58
